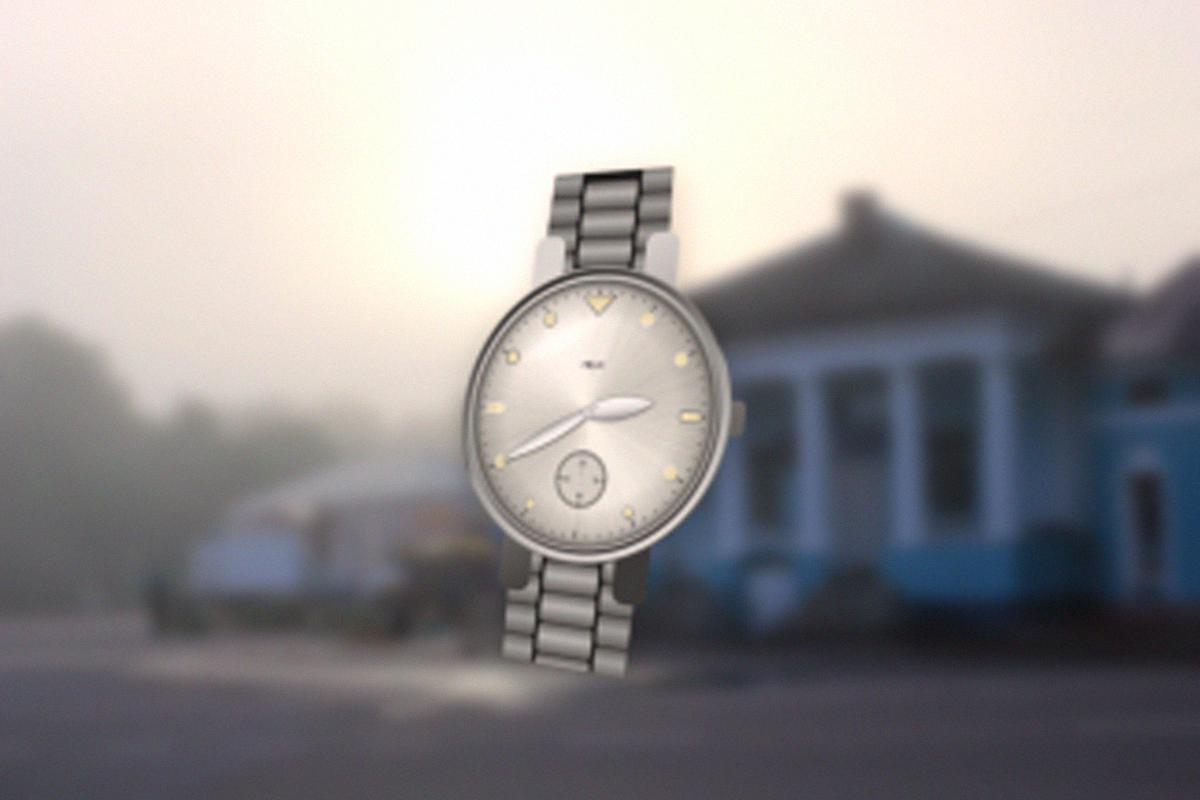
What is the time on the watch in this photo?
2:40
